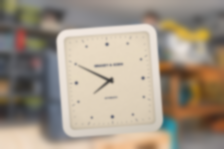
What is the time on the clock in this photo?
7:50
